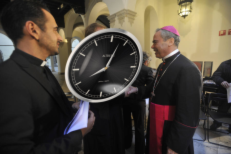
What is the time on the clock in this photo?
8:03
